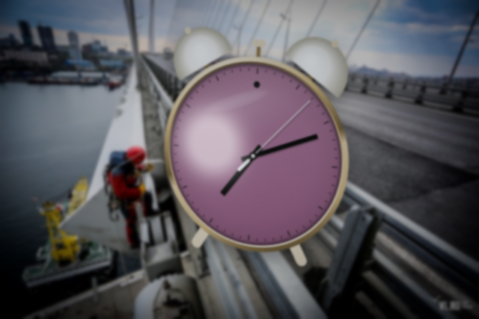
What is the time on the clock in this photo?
7:11:07
